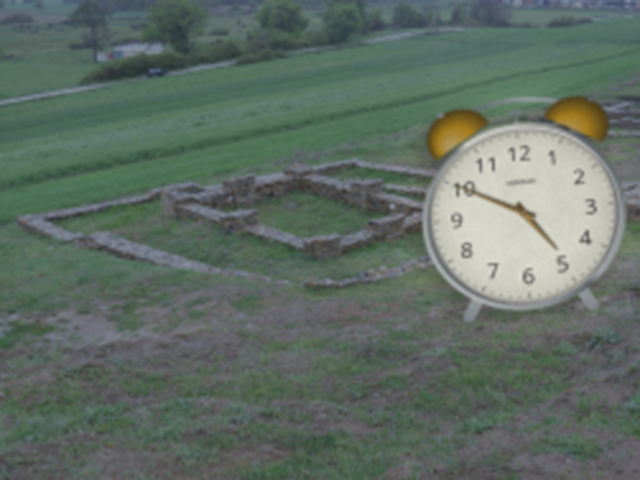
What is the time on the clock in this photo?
4:50
